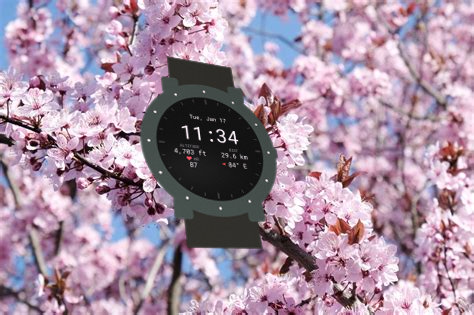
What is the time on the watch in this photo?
11:34
